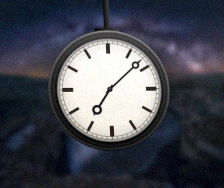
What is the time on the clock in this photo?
7:08
